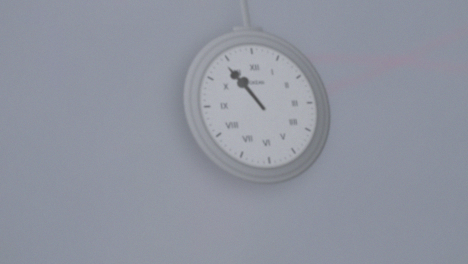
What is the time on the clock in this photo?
10:54
